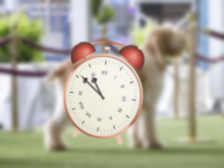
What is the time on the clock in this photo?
10:51
